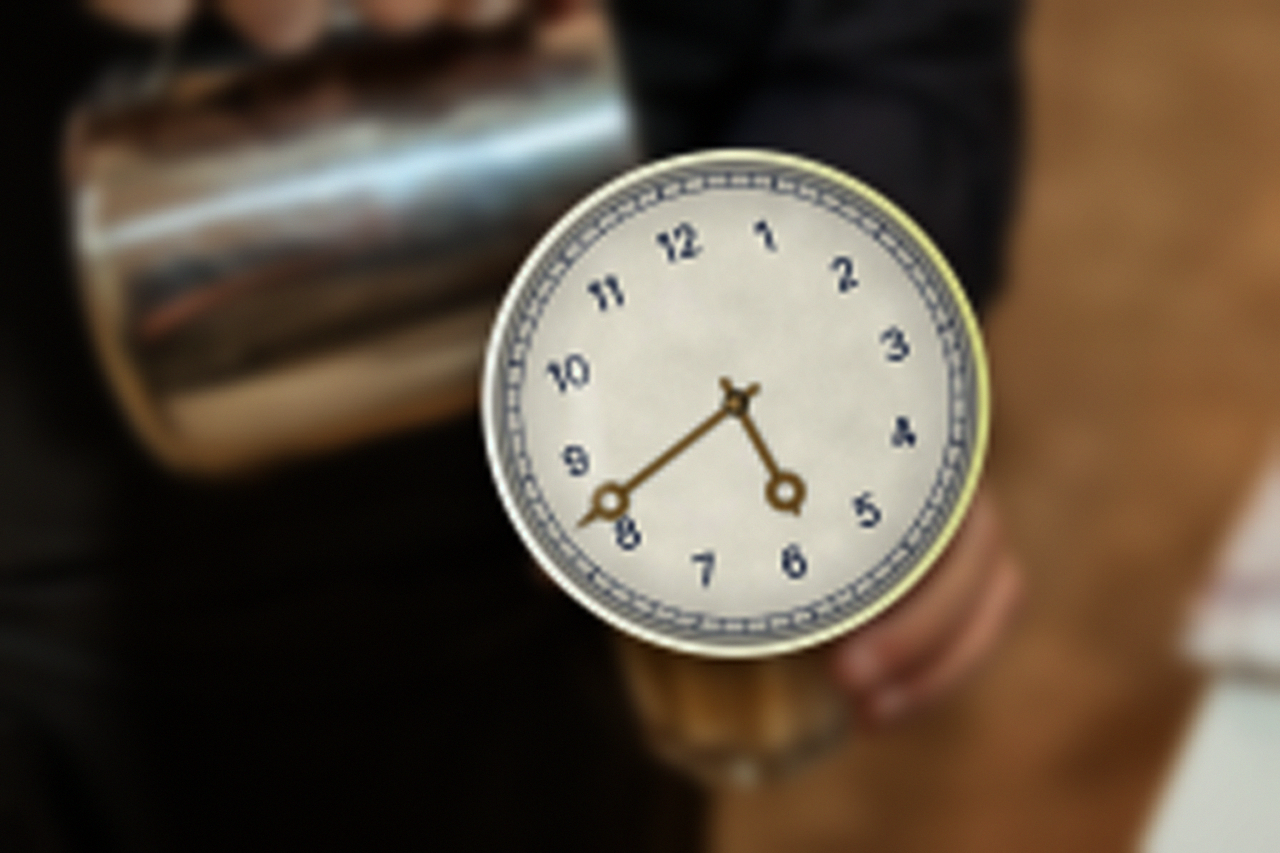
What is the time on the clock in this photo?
5:42
